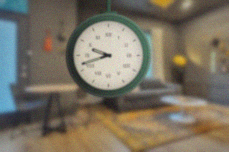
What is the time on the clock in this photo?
9:42
